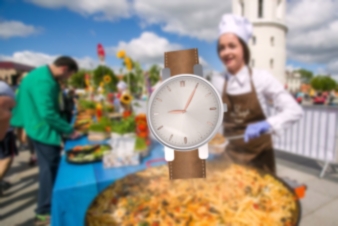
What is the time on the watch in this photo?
9:05
